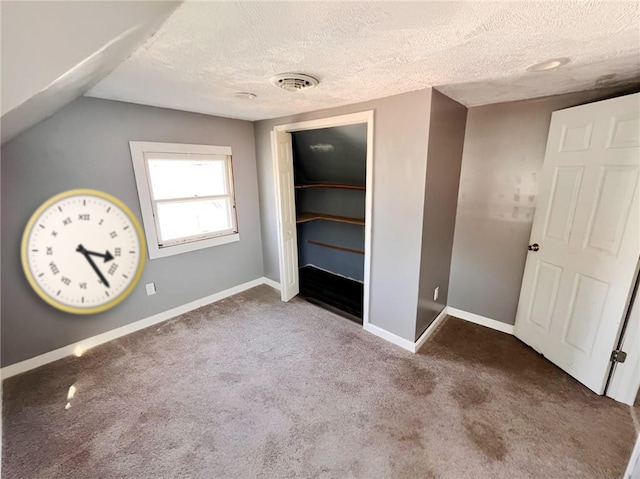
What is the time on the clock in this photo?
3:24
